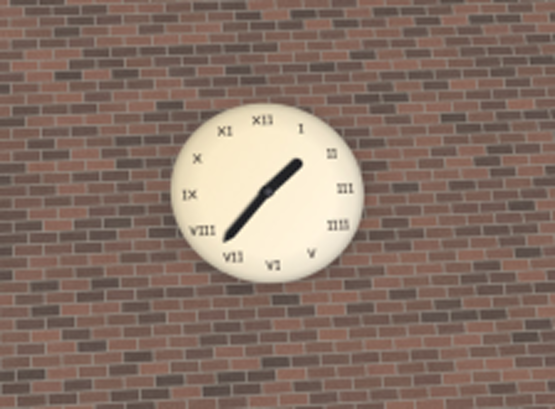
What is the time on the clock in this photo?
1:37
